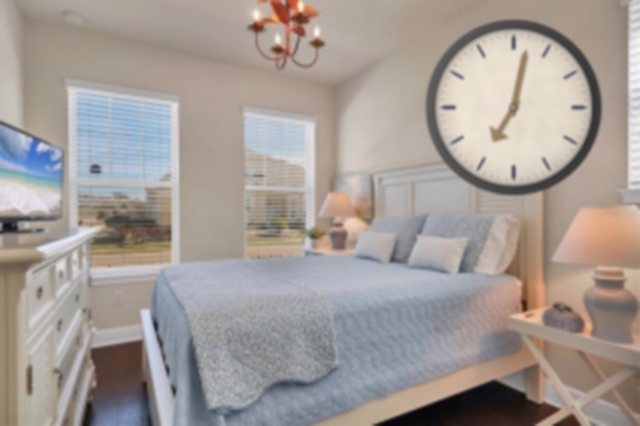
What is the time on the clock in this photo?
7:02
